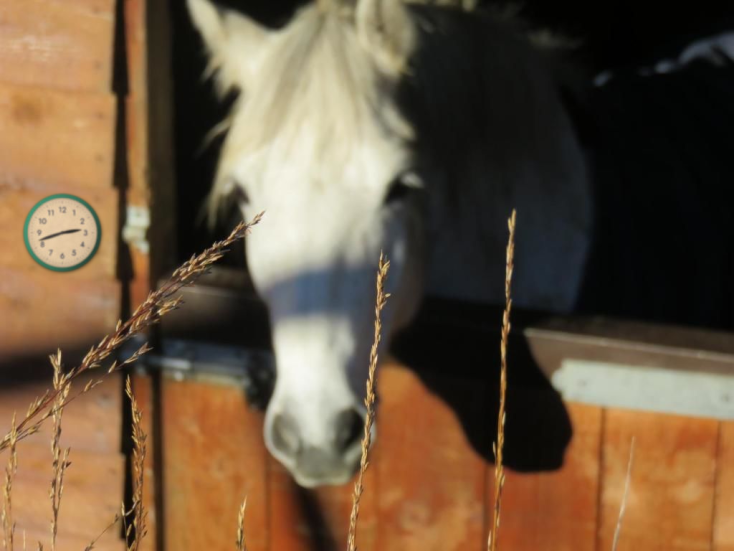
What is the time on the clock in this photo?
2:42
